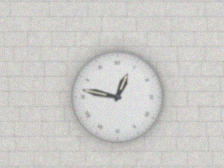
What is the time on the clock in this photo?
12:47
